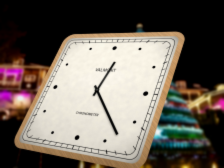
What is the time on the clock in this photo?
12:23
